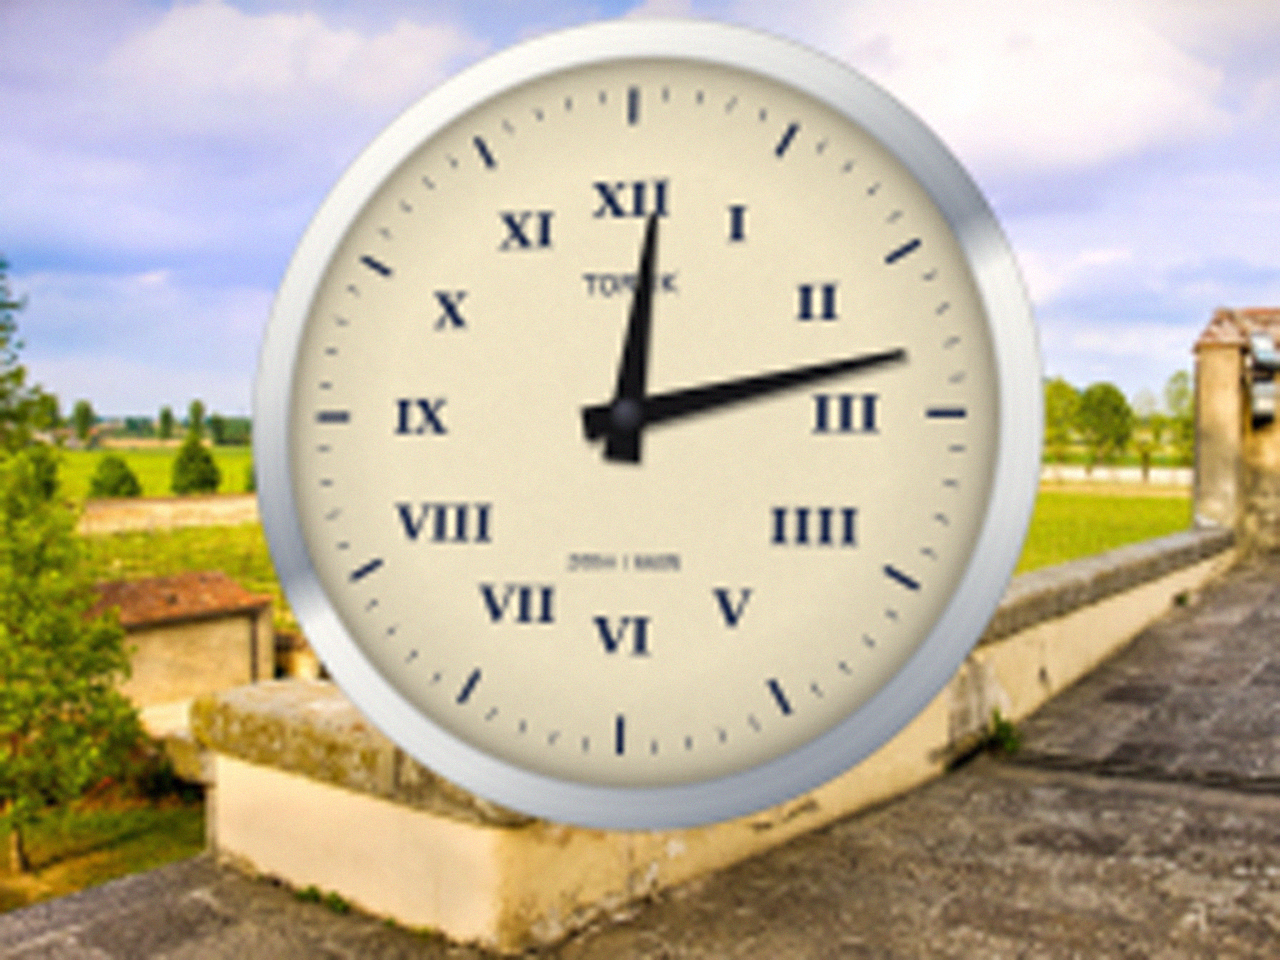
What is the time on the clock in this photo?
12:13
